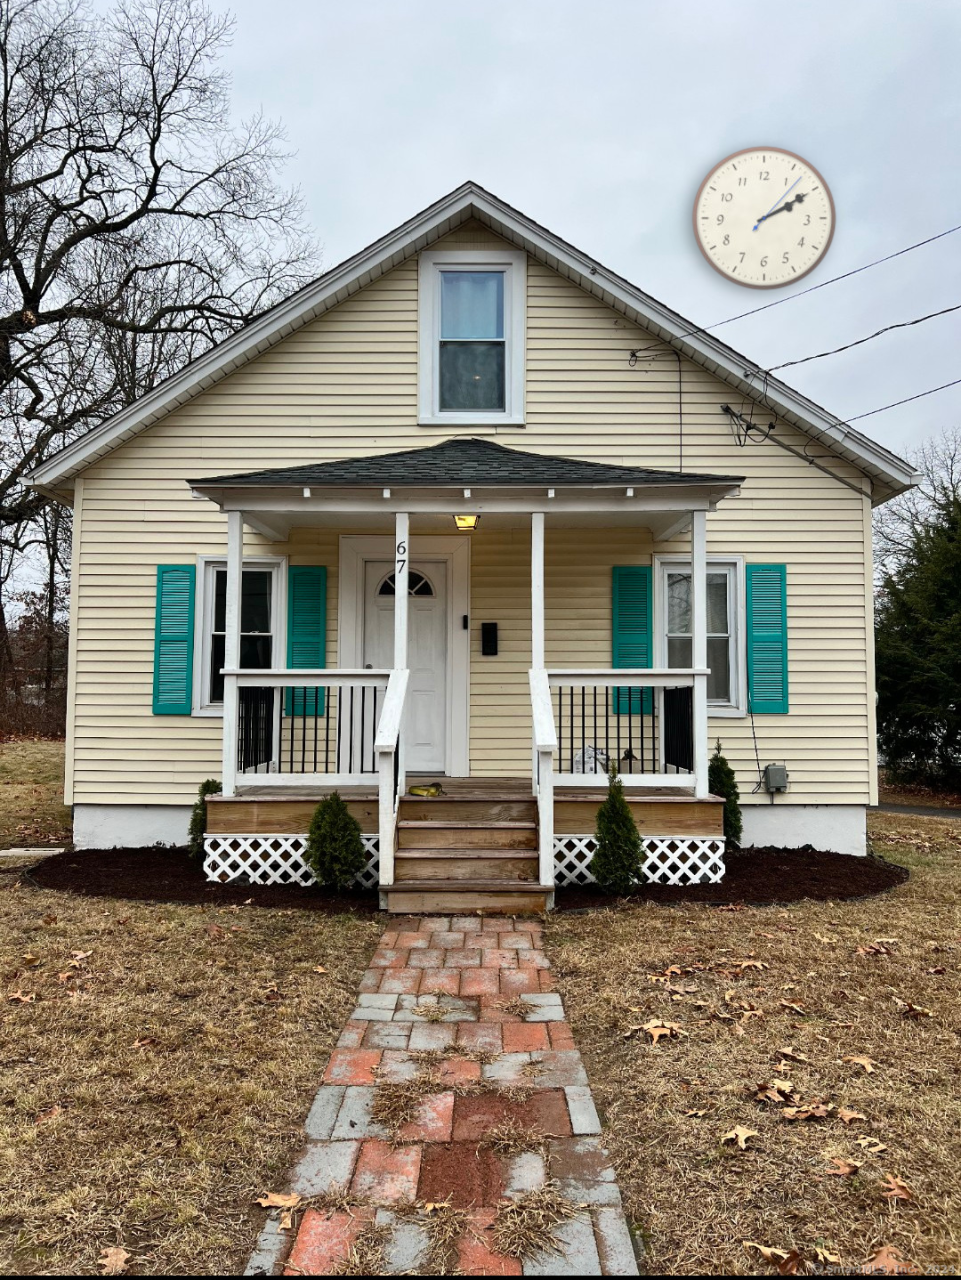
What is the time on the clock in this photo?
2:10:07
